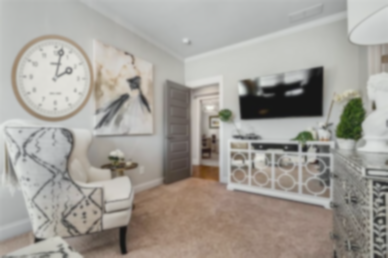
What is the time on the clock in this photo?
2:02
